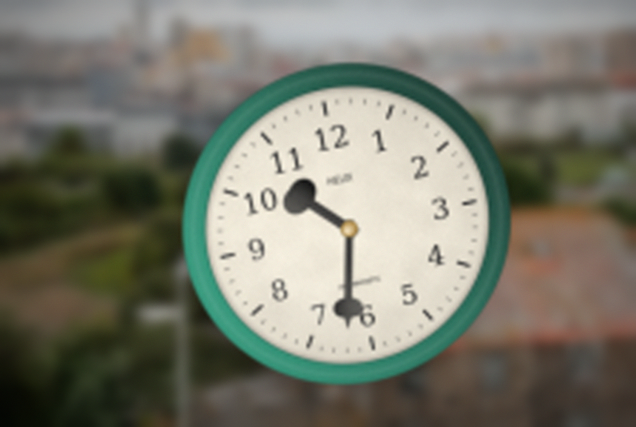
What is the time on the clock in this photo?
10:32
